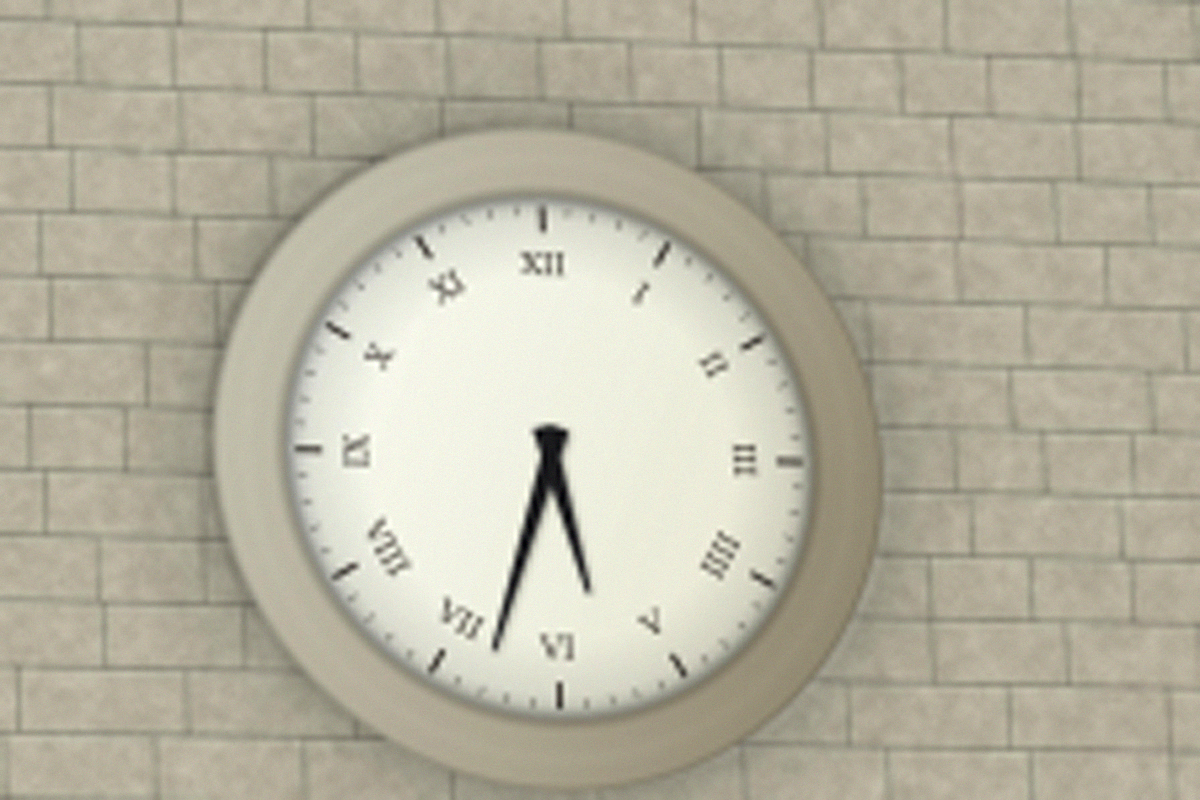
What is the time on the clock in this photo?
5:33
